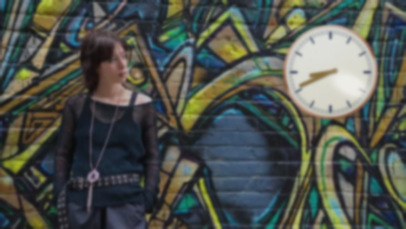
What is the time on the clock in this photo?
8:41
